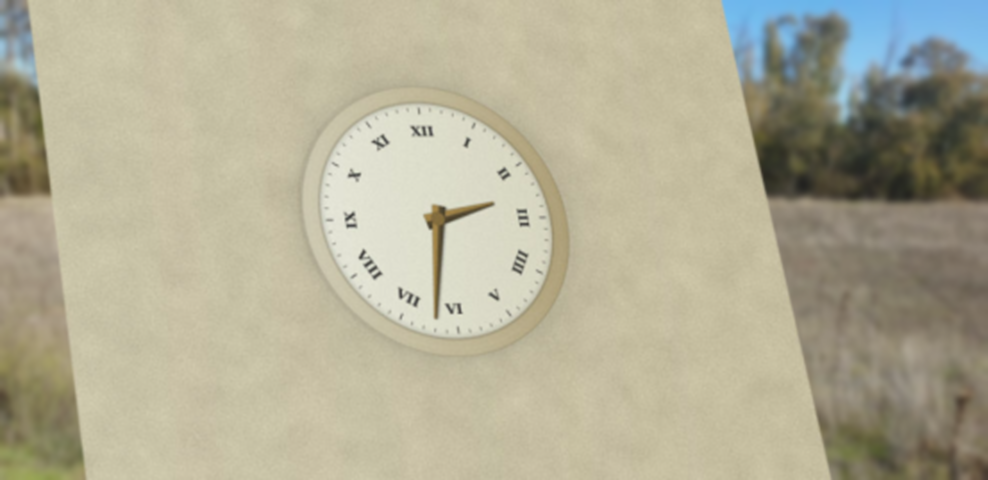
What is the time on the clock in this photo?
2:32
